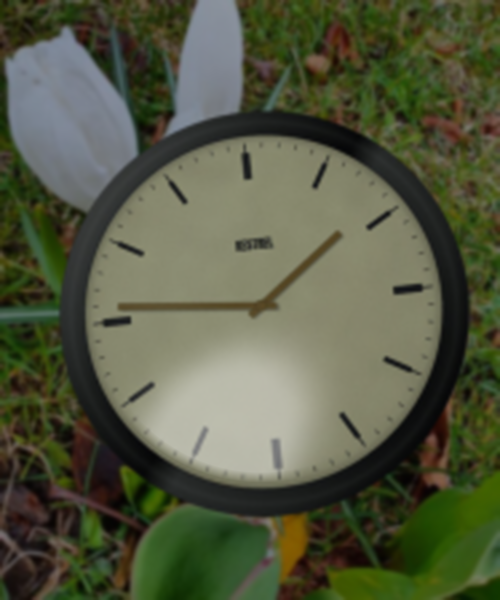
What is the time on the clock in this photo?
1:46
